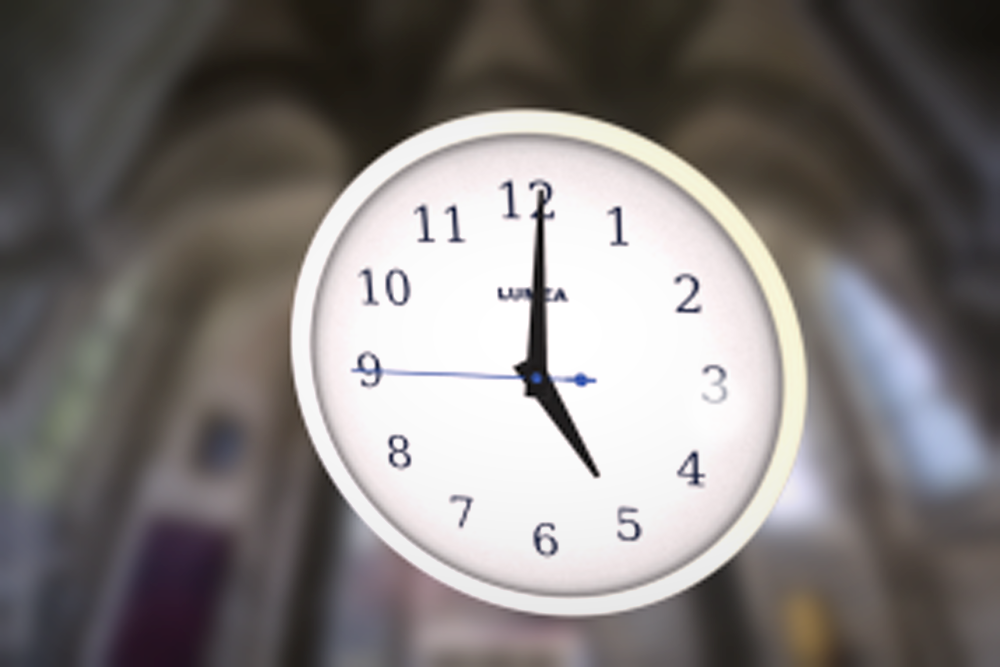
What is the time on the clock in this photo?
5:00:45
